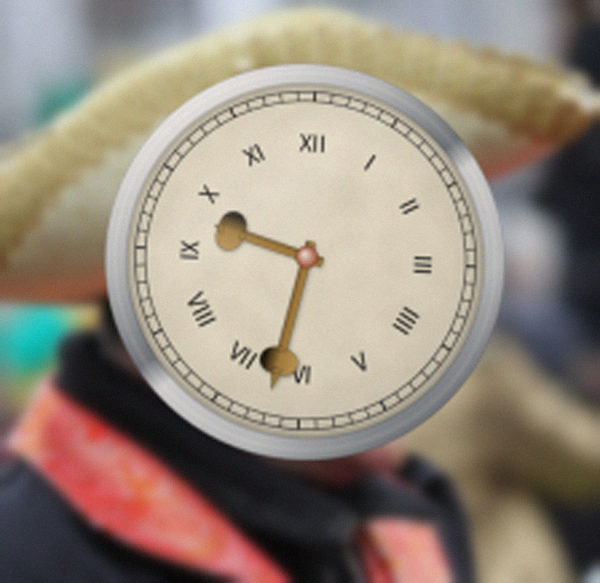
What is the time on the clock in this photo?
9:32
